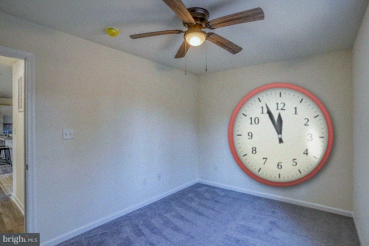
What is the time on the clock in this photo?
11:56
